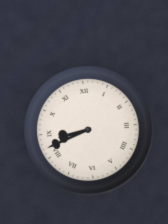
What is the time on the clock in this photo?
8:42
